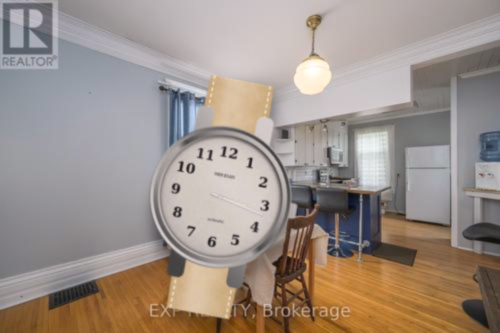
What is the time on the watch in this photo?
3:17
